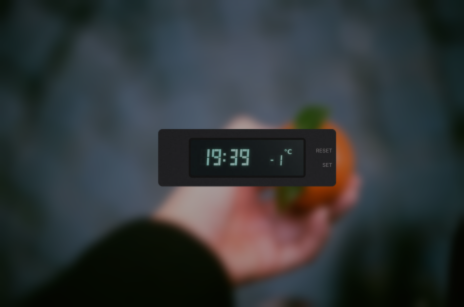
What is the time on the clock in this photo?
19:39
